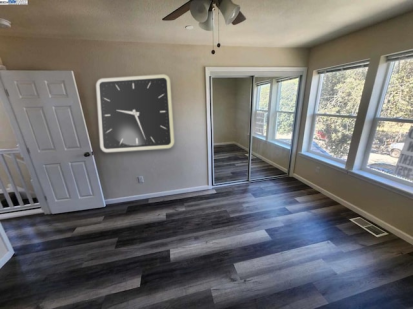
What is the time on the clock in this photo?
9:27
